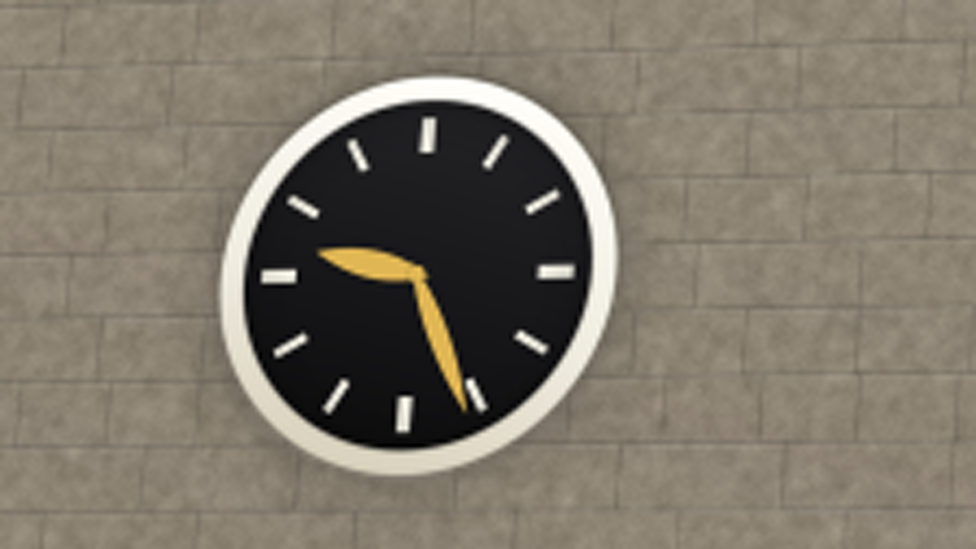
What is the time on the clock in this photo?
9:26
